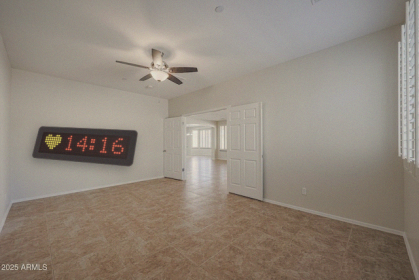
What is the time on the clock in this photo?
14:16
